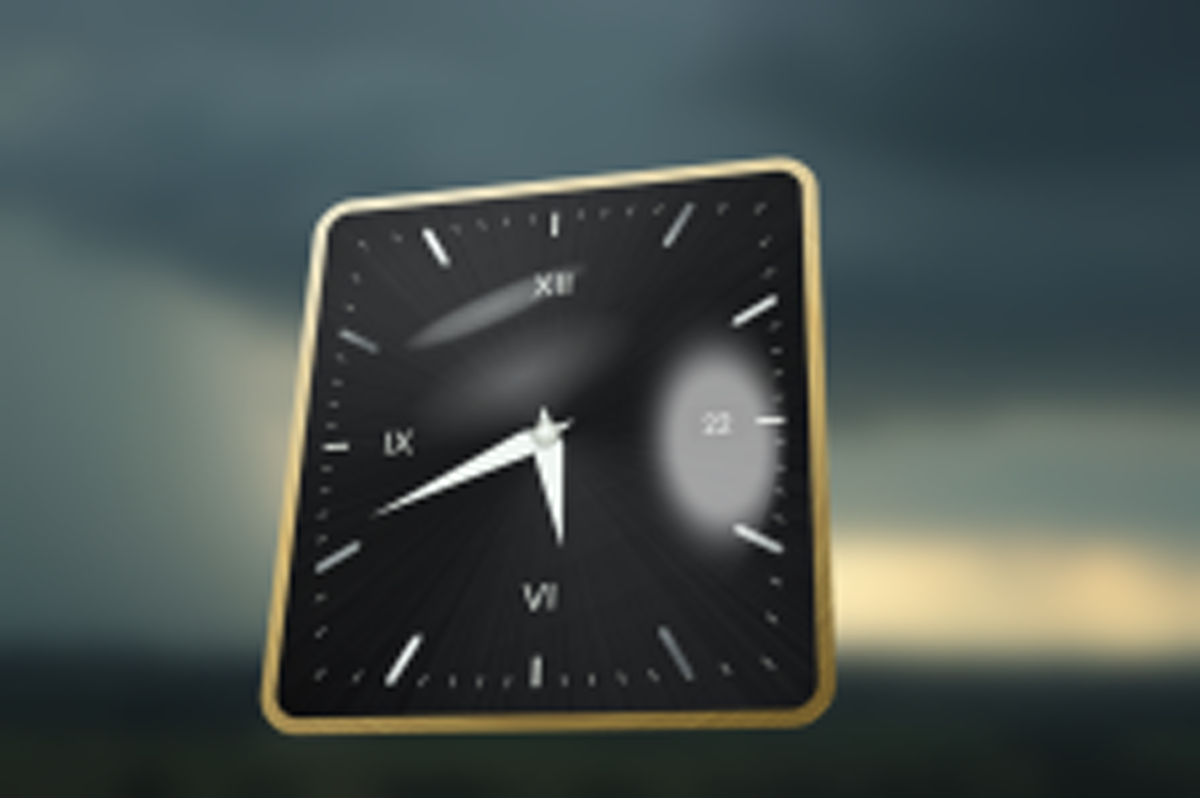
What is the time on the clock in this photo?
5:41
